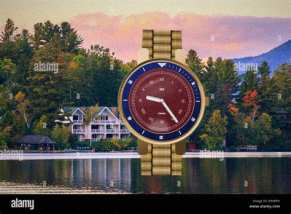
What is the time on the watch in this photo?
9:24
